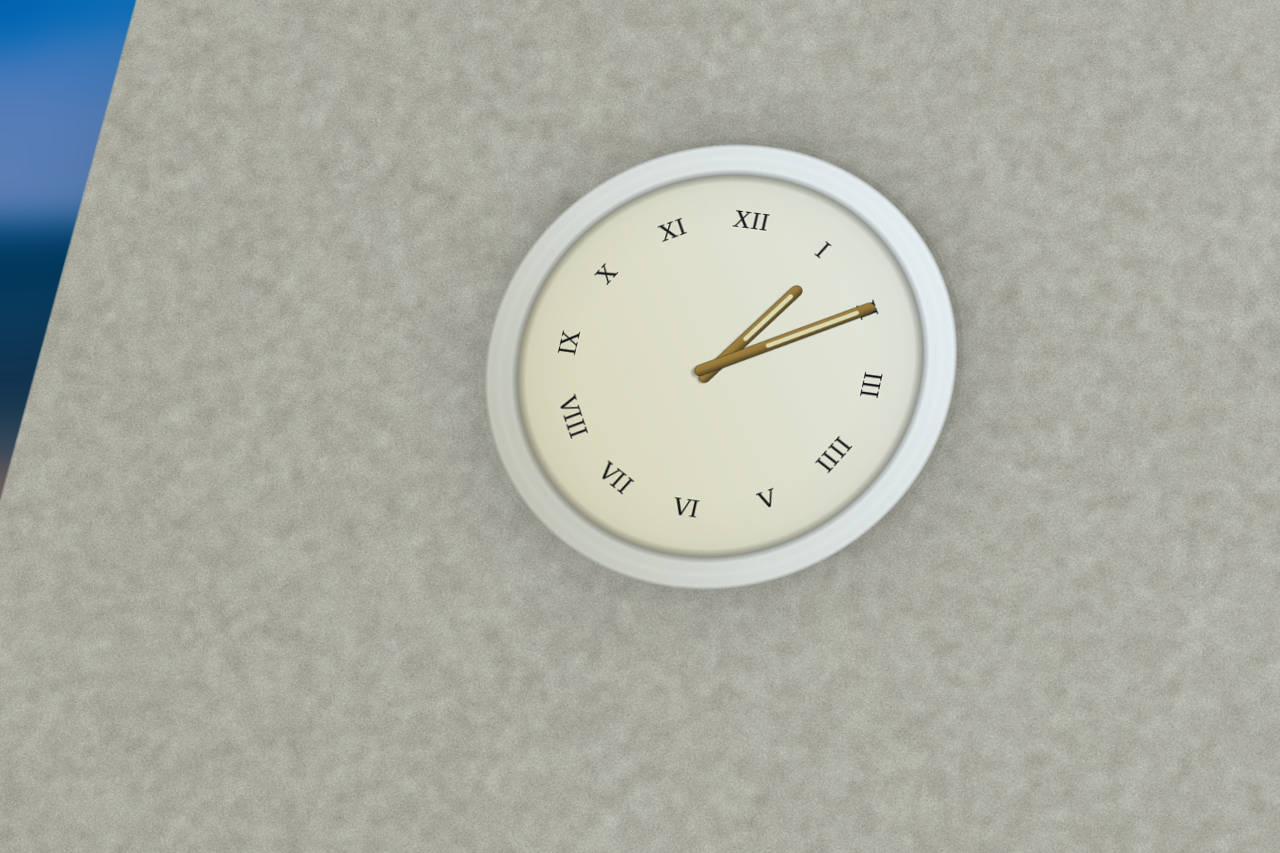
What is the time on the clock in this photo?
1:10
